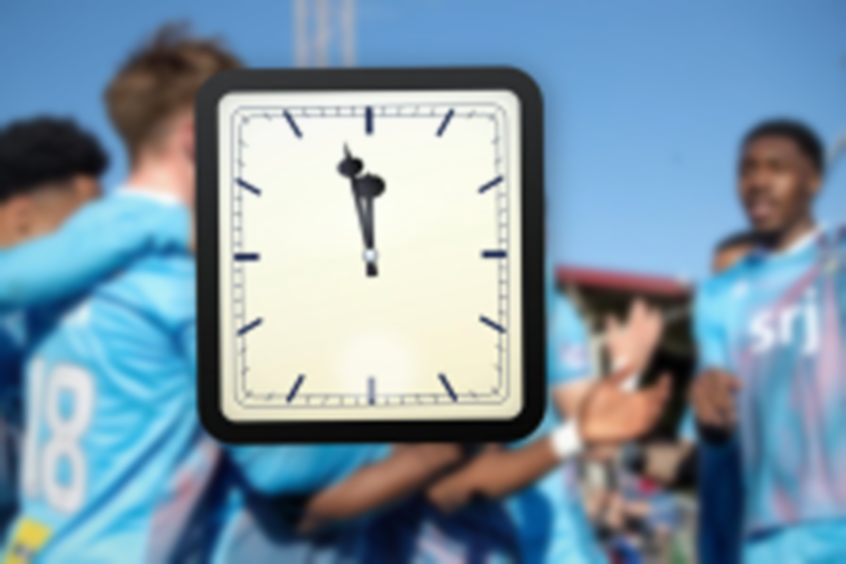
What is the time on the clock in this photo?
11:58
